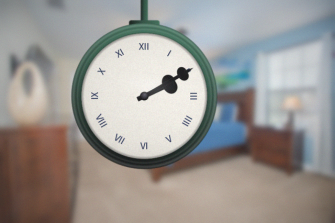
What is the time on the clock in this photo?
2:10
